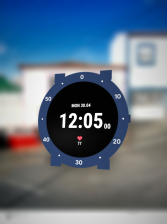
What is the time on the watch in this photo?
12:05
